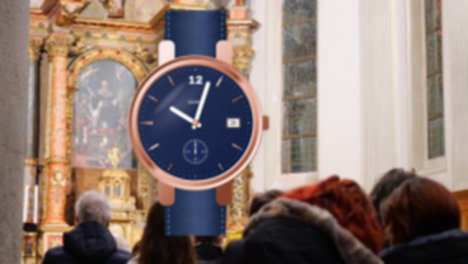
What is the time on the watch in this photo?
10:03
